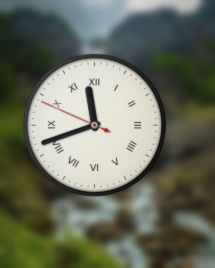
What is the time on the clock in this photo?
11:41:49
